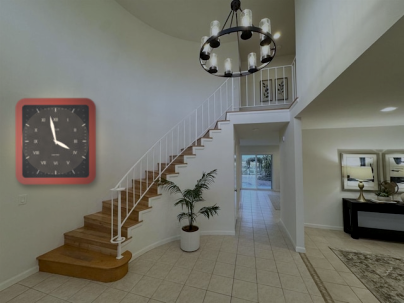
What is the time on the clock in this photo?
3:58
